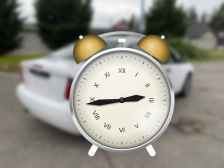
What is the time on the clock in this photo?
2:44
